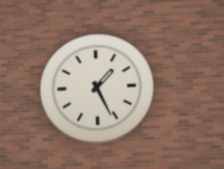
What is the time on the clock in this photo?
1:26
